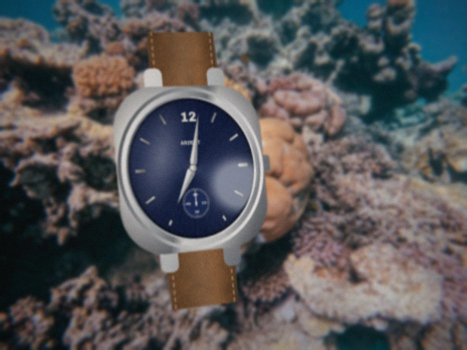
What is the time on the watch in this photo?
7:02
